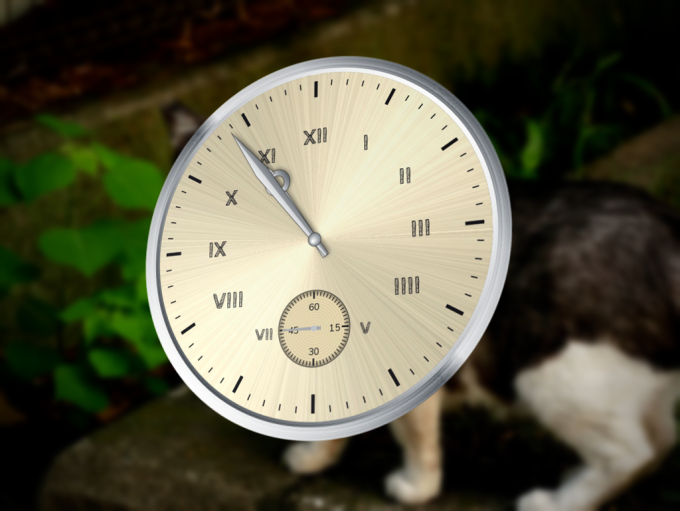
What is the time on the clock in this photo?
10:53:45
